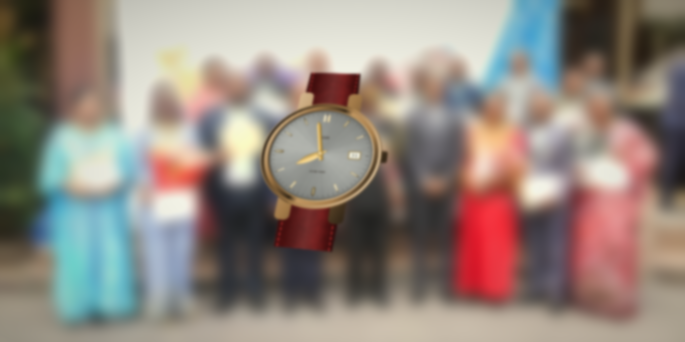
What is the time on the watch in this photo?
7:58
